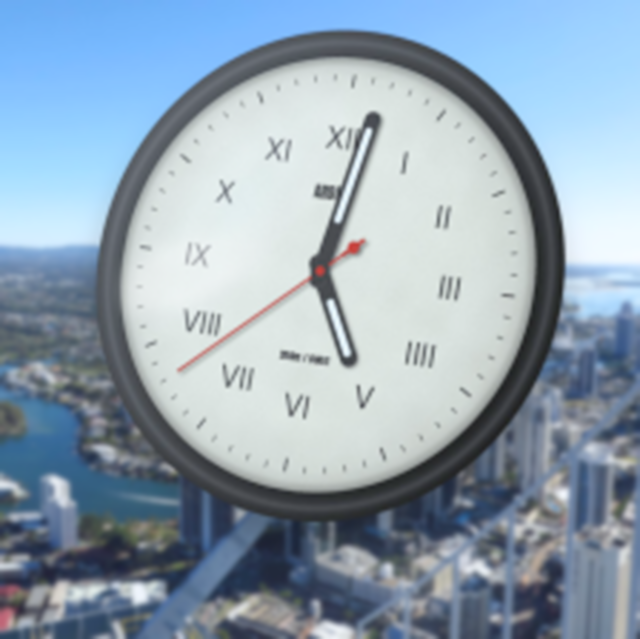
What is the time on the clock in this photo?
5:01:38
